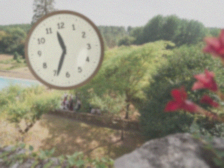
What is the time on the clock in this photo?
11:34
